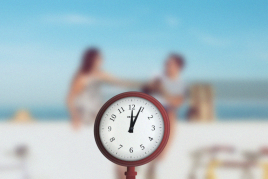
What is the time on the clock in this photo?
12:04
